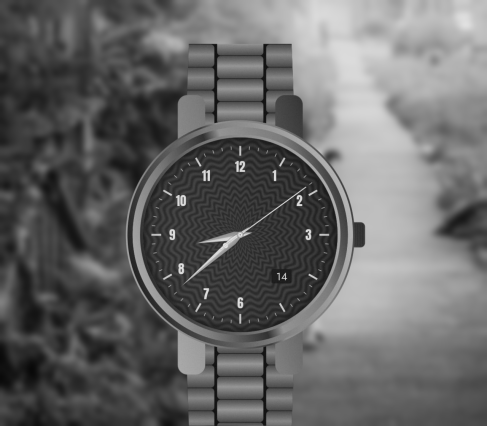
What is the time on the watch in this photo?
8:38:09
